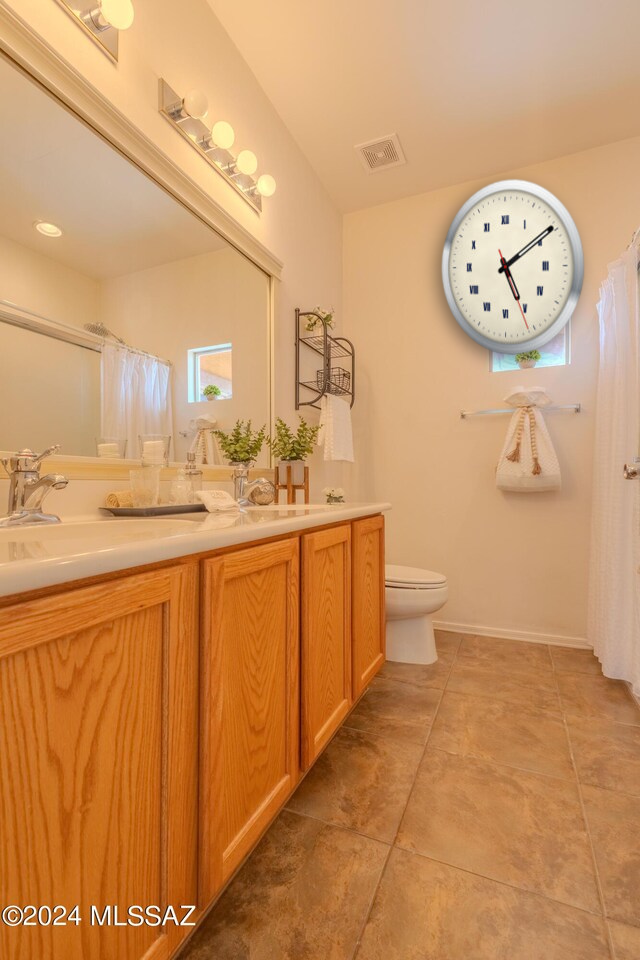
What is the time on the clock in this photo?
5:09:26
